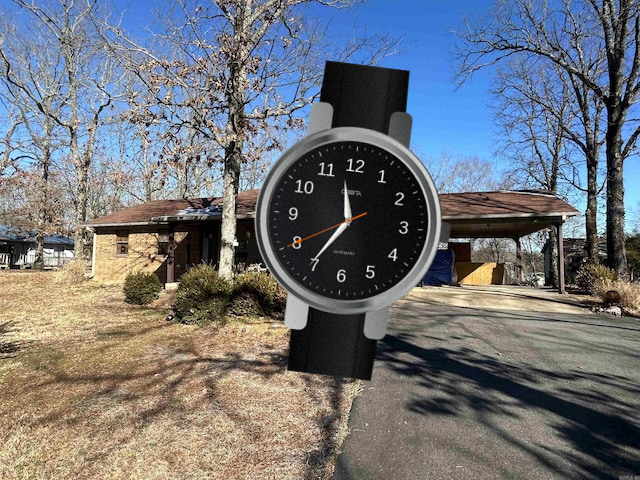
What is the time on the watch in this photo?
11:35:40
